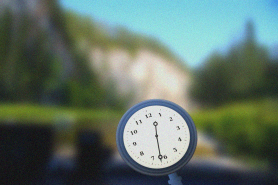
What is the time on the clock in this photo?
12:32
